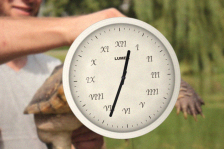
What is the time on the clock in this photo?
12:34
